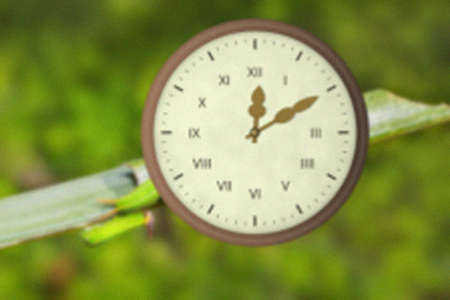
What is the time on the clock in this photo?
12:10
